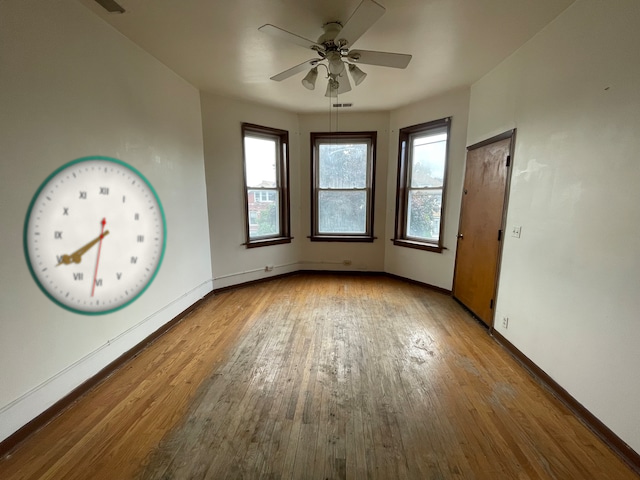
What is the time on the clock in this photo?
7:39:31
